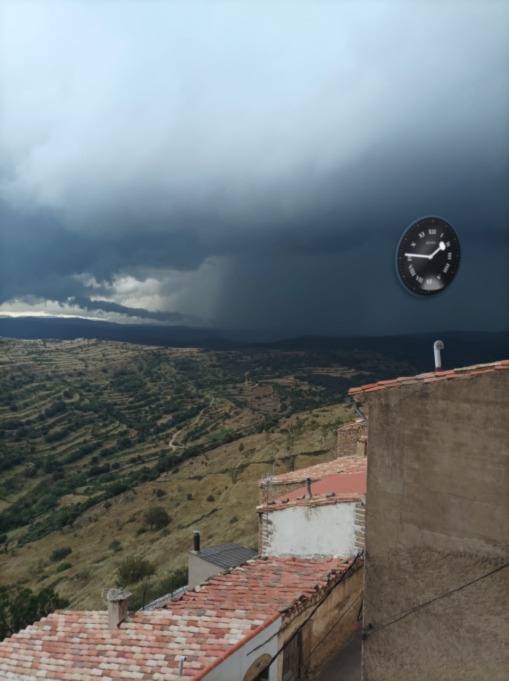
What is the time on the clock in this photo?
1:46
